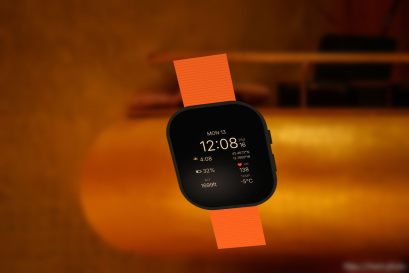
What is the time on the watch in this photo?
12:08
